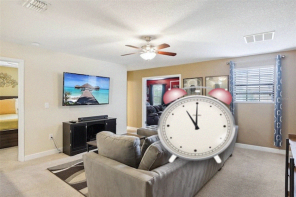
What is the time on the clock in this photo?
11:00
